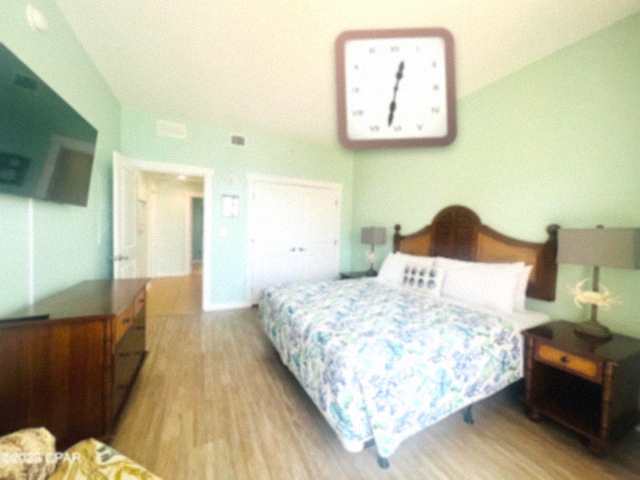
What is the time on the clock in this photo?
12:32
